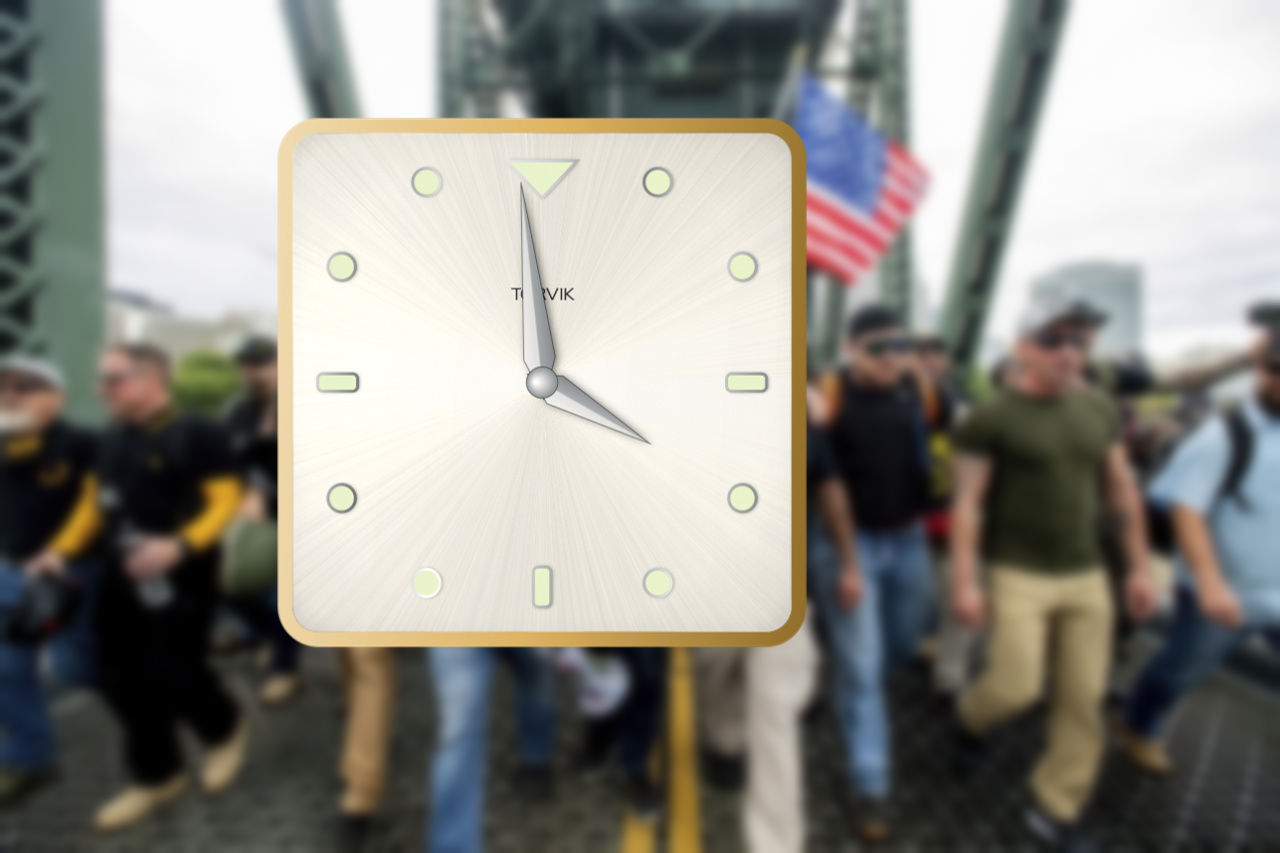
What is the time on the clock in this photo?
3:59
